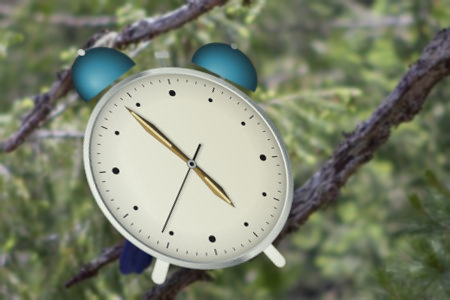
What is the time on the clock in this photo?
4:53:36
